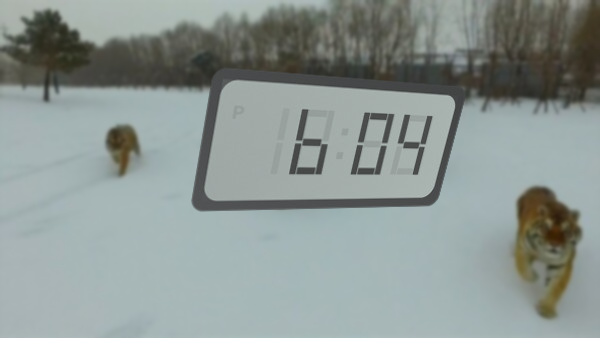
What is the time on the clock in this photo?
6:04
